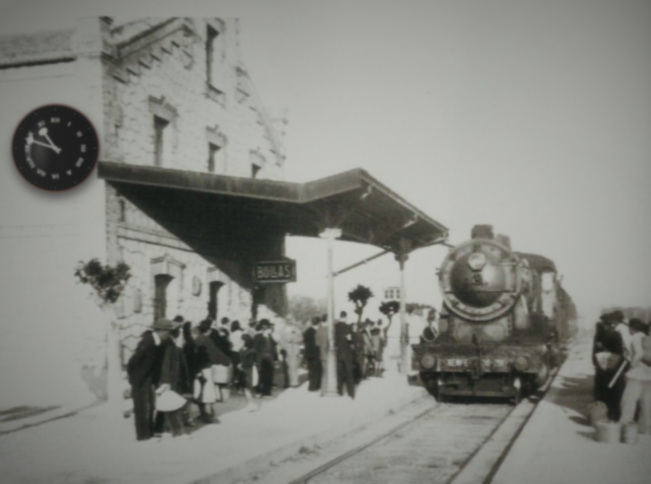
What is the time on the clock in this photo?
10:48
